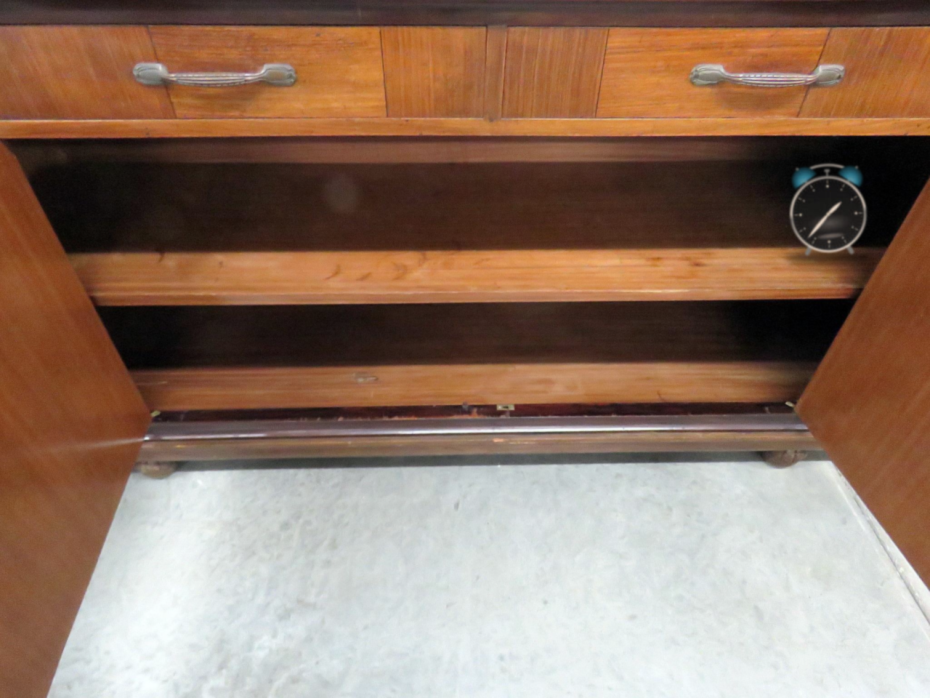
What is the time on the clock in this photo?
1:37
